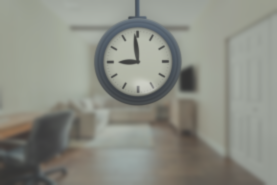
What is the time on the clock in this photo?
8:59
